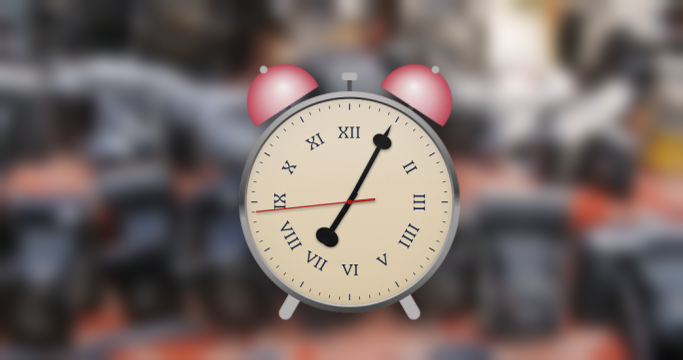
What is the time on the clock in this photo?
7:04:44
